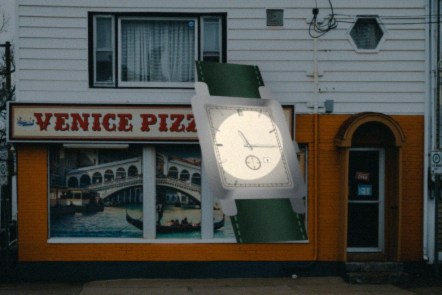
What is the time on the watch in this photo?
11:15
